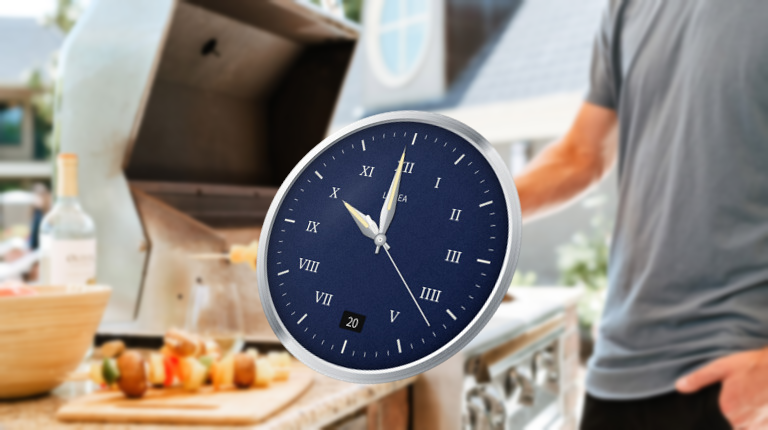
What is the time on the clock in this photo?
9:59:22
